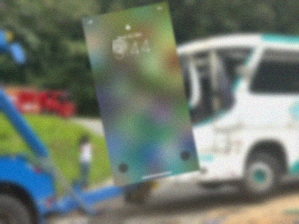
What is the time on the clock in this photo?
3:44
